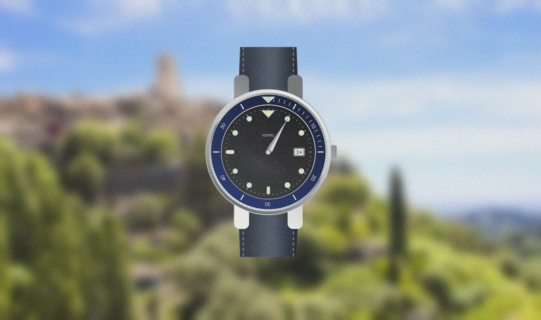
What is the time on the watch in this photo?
1:05
